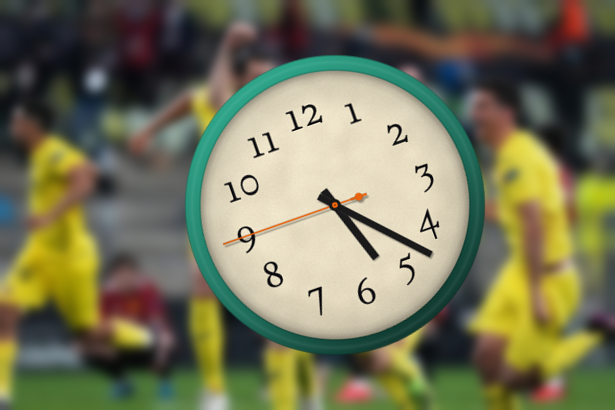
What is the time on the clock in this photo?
5:22:45
